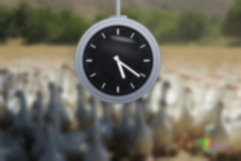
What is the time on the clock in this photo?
5:21
